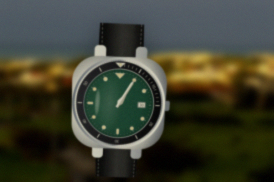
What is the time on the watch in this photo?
1:05
